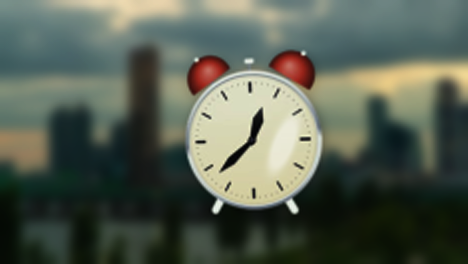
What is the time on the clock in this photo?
12:38
